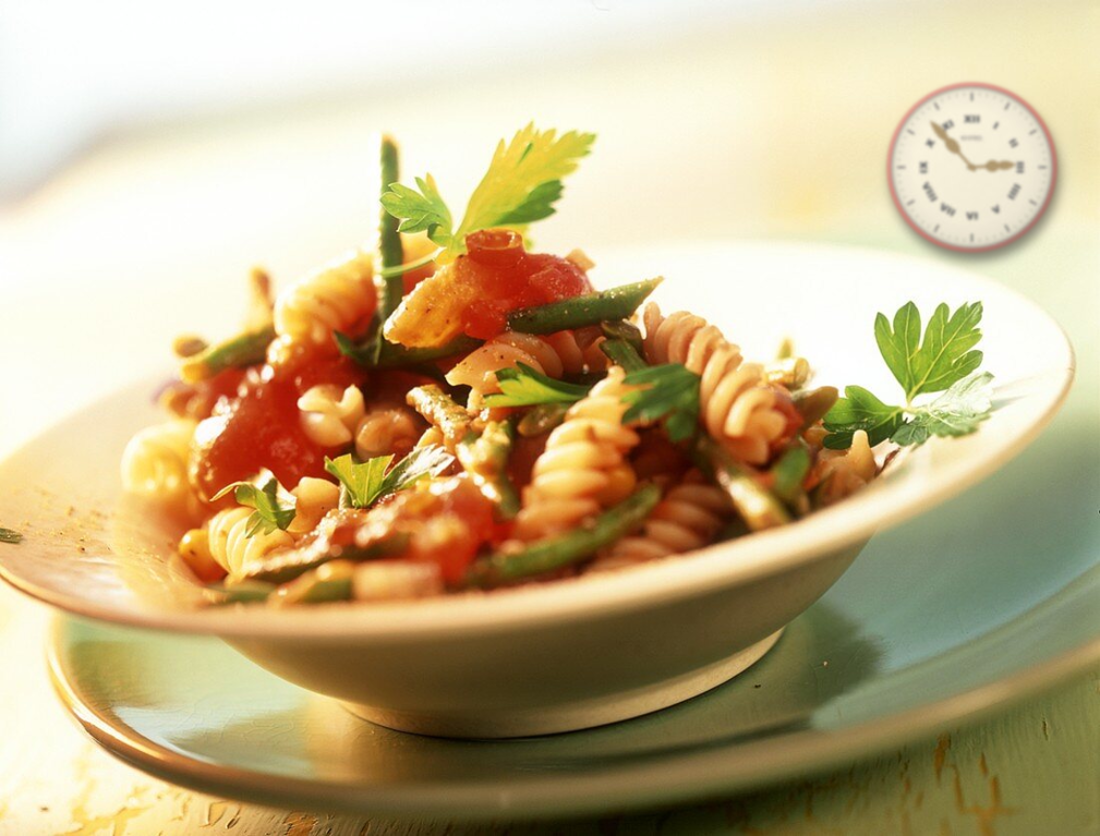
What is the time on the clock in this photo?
2:53
